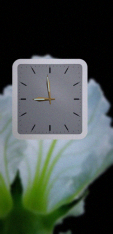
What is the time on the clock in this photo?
8:59
